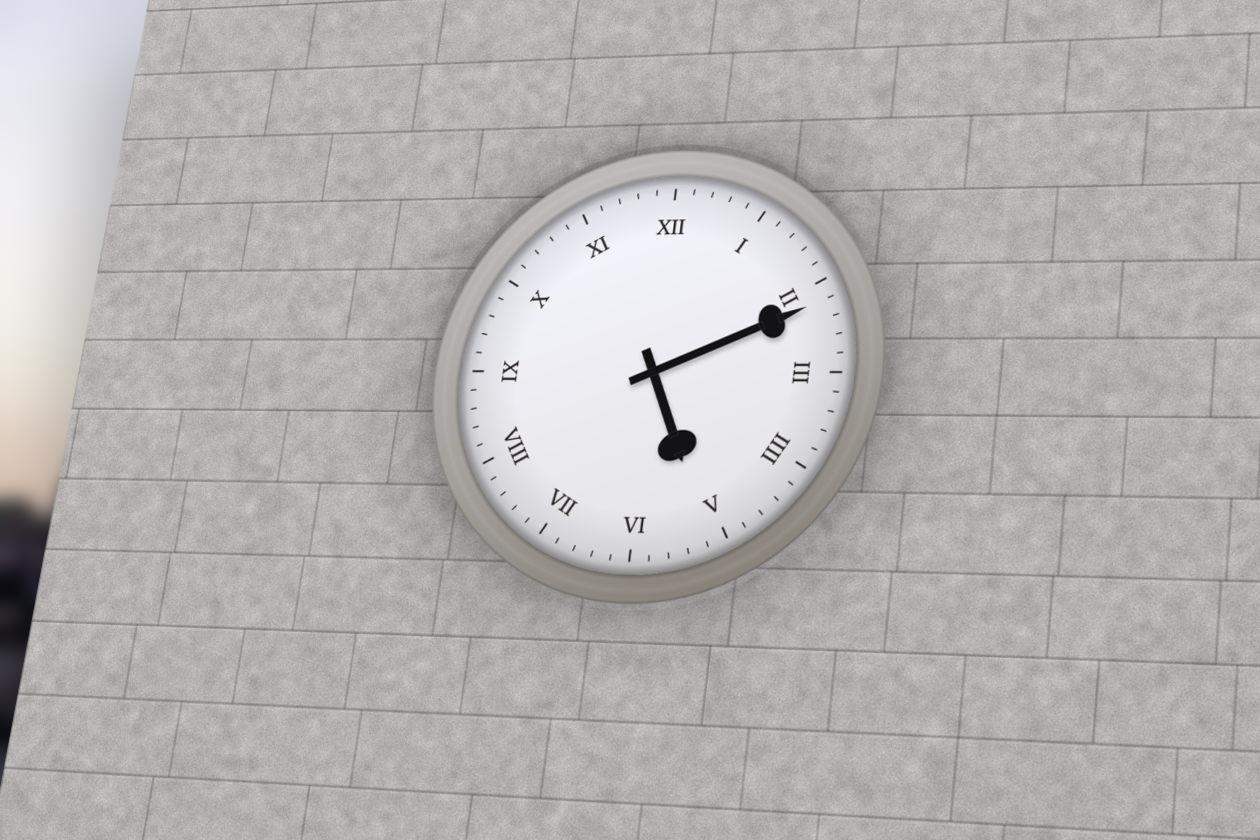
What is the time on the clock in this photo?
5:11
